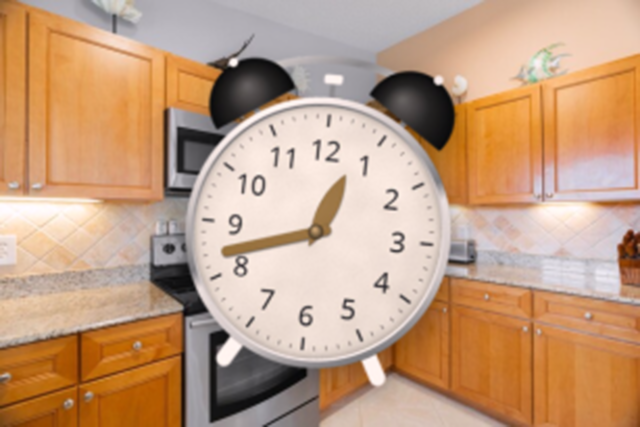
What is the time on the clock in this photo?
12:42
